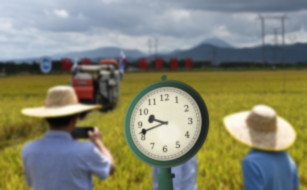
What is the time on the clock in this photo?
9:42
